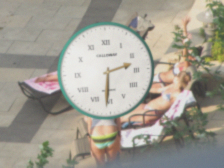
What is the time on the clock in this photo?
2:31
